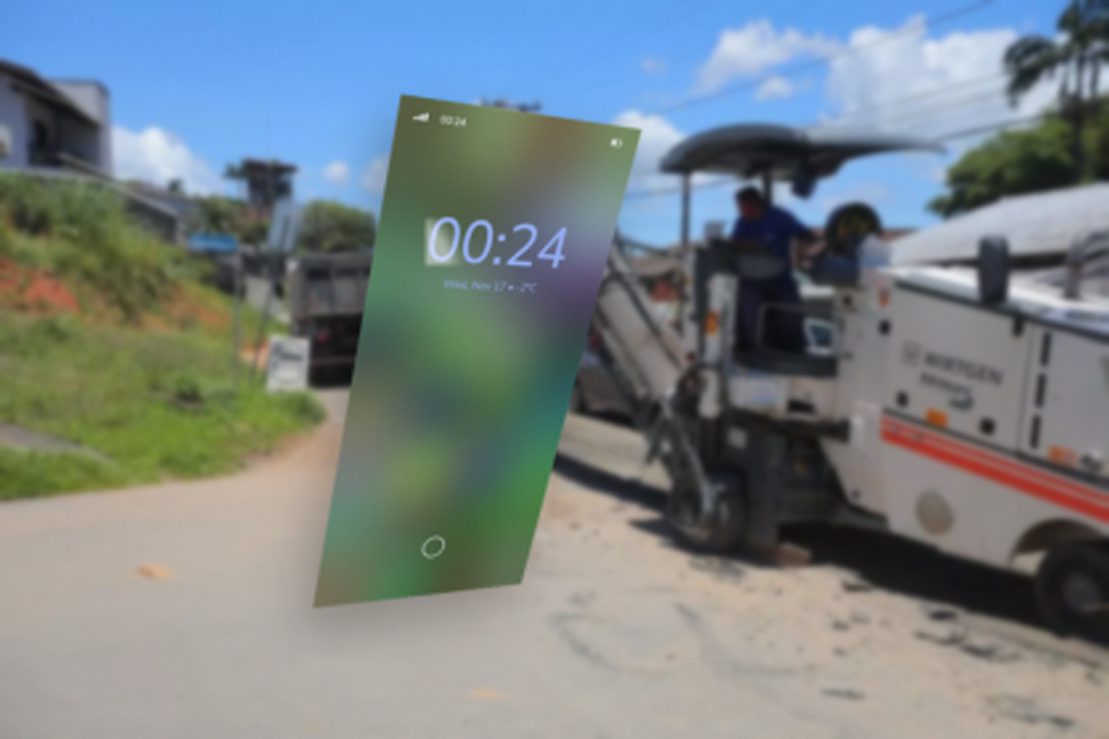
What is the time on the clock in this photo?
0:24
